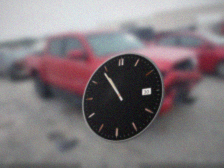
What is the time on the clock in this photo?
10:54
